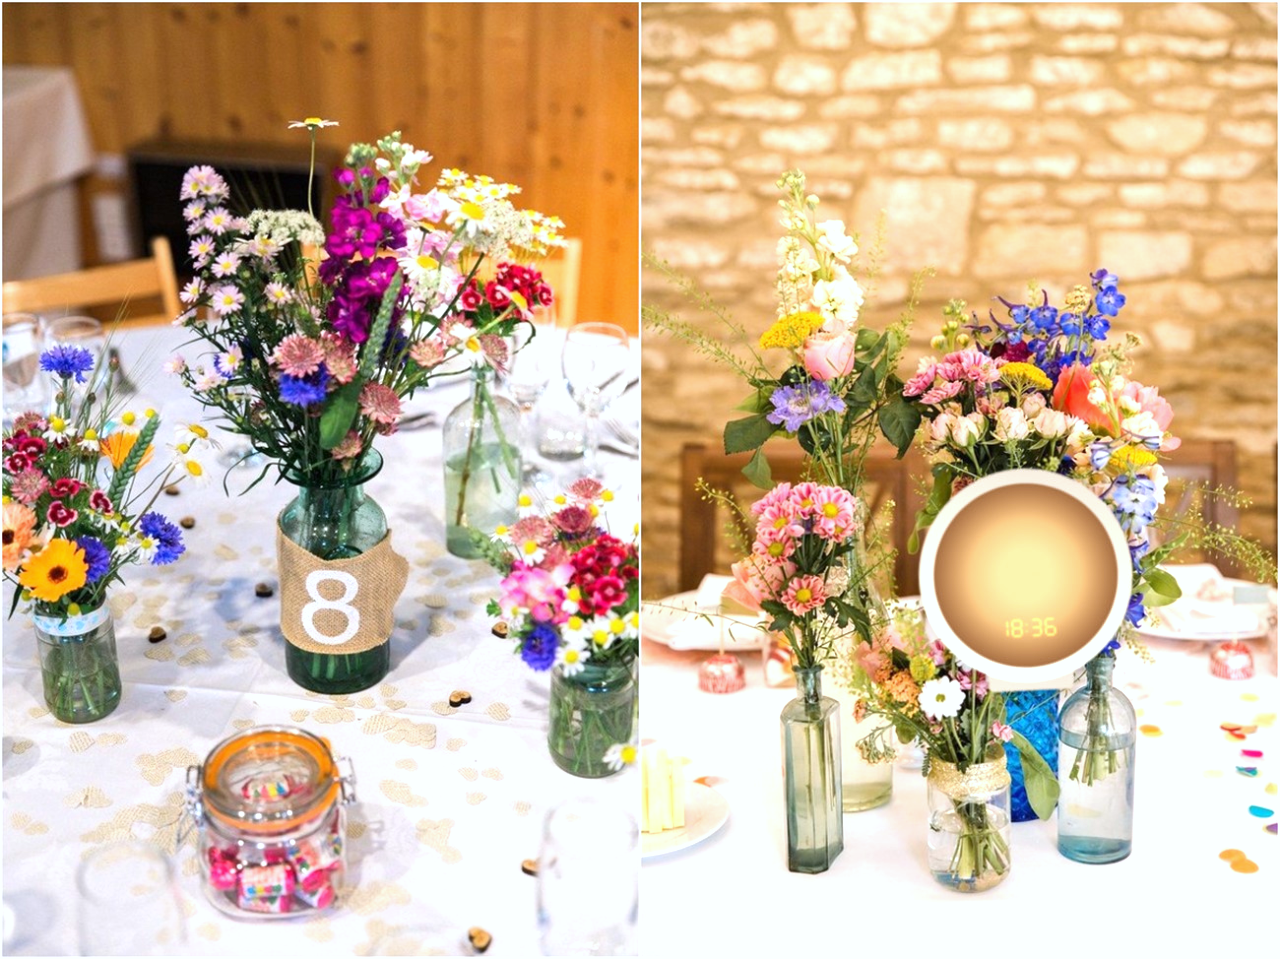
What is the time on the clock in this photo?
18:36
